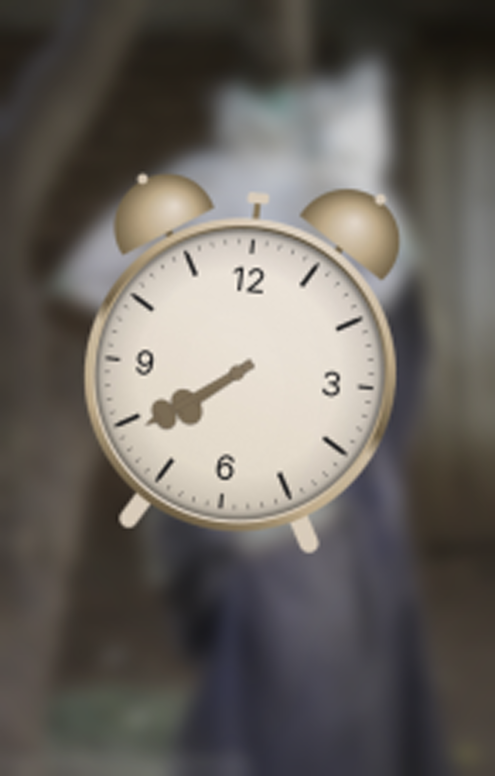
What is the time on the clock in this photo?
7:39
